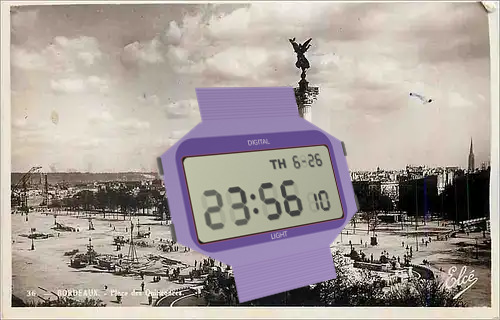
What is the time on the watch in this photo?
23:56:10
